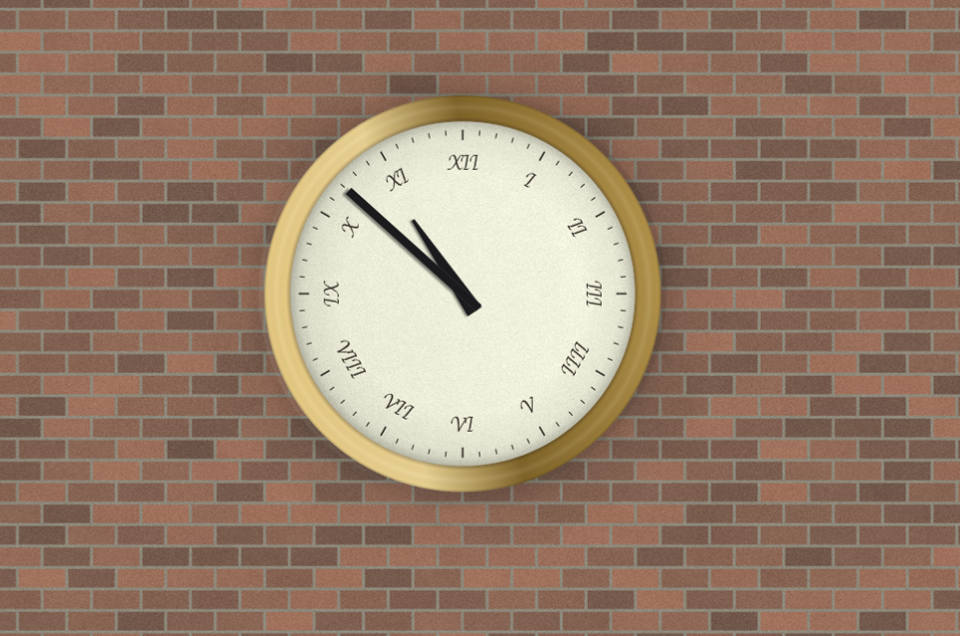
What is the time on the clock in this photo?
10:52
